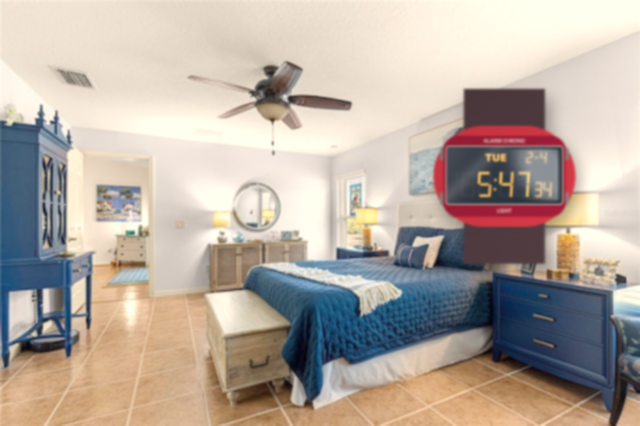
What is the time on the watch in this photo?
5:47:34
